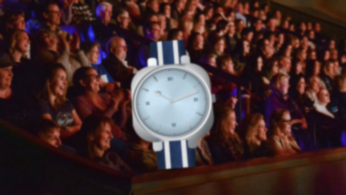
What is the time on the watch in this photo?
10:12
